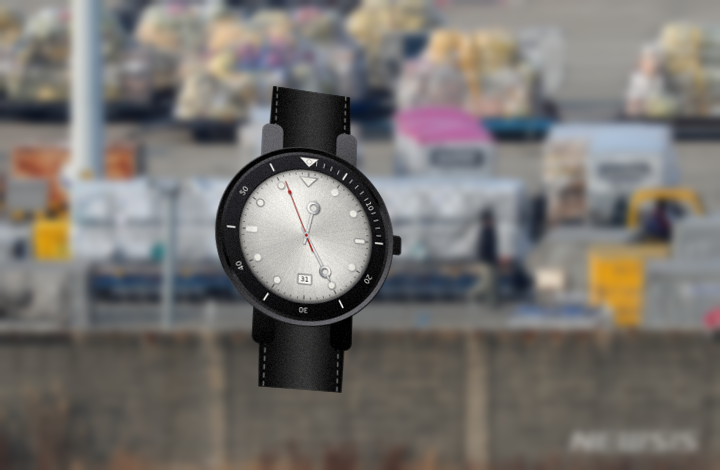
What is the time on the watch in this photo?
12:24:56
